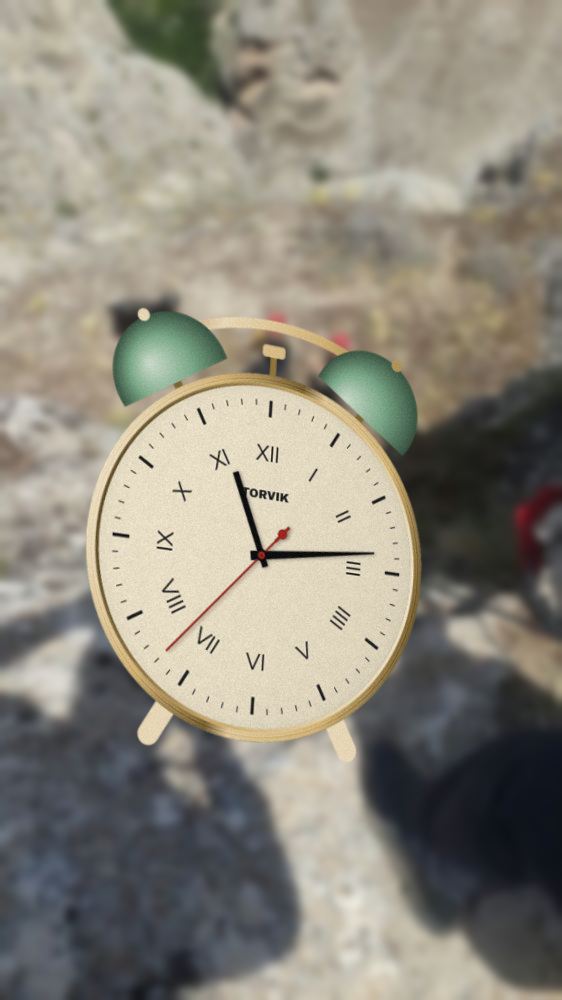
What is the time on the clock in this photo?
11:13:37
